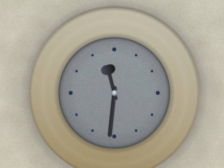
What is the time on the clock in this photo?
11:31
